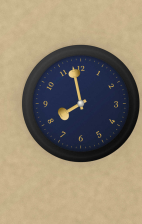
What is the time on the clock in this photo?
7:58
